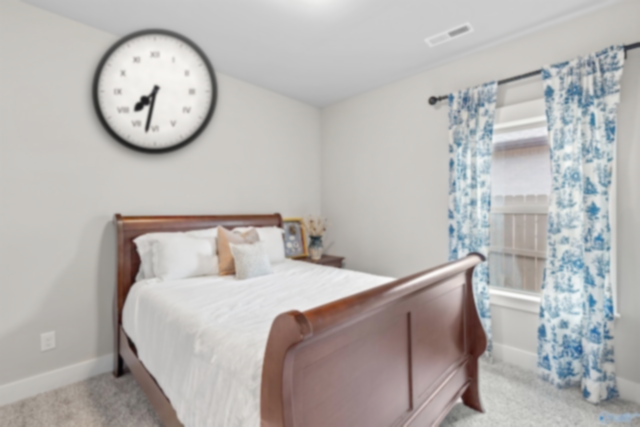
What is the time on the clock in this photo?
7:32
